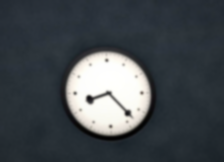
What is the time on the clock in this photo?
8:23
